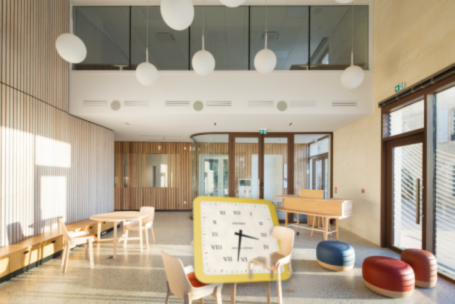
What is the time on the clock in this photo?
3:32
